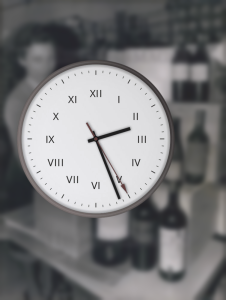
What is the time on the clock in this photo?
2:26:25
